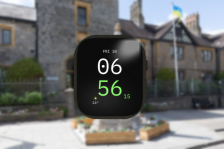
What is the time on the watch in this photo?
6:56
